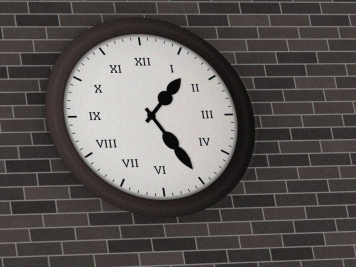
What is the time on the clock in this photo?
1:25
